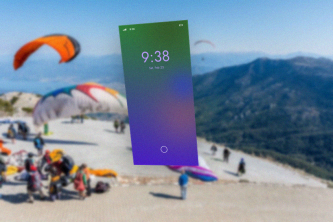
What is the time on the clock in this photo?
9:38
